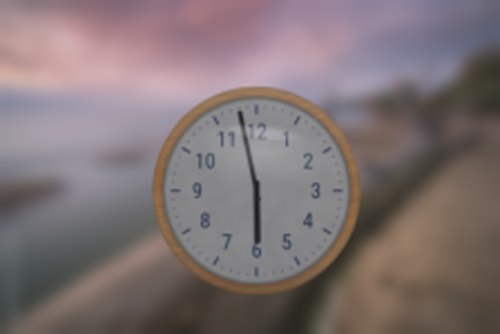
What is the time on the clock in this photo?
5:58
